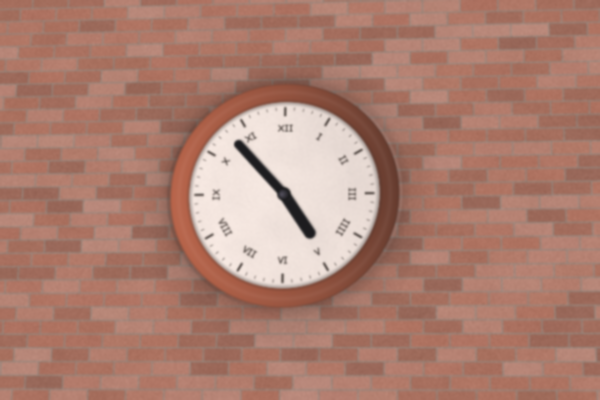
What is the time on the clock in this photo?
4:53
